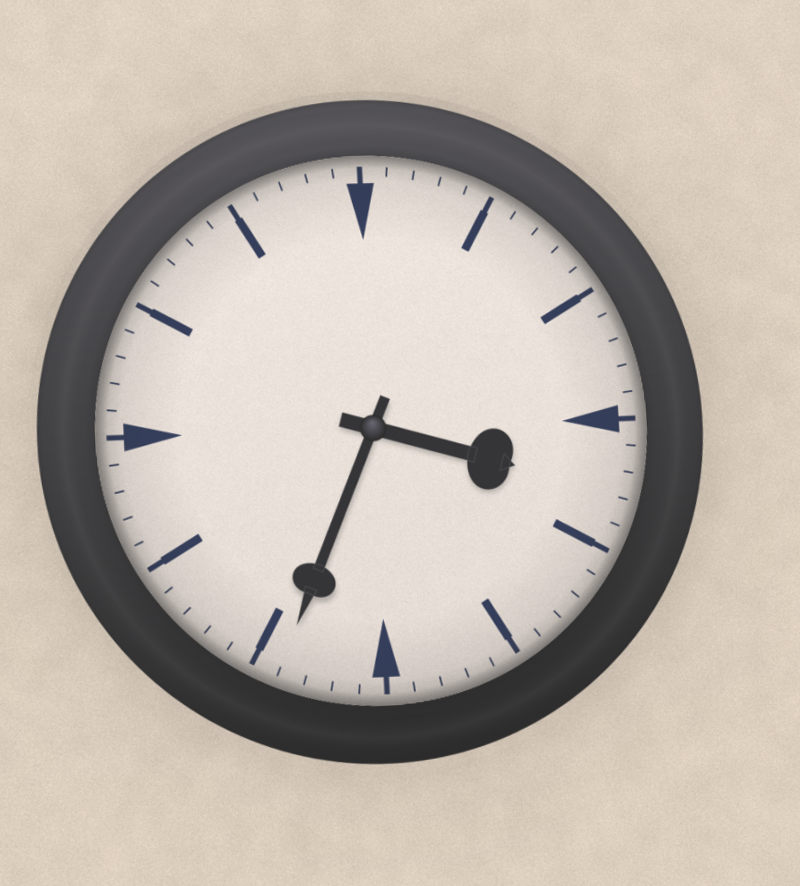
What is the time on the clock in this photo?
3:34
